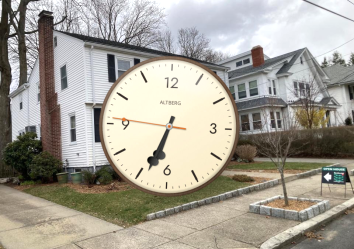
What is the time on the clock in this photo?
6:33:46
